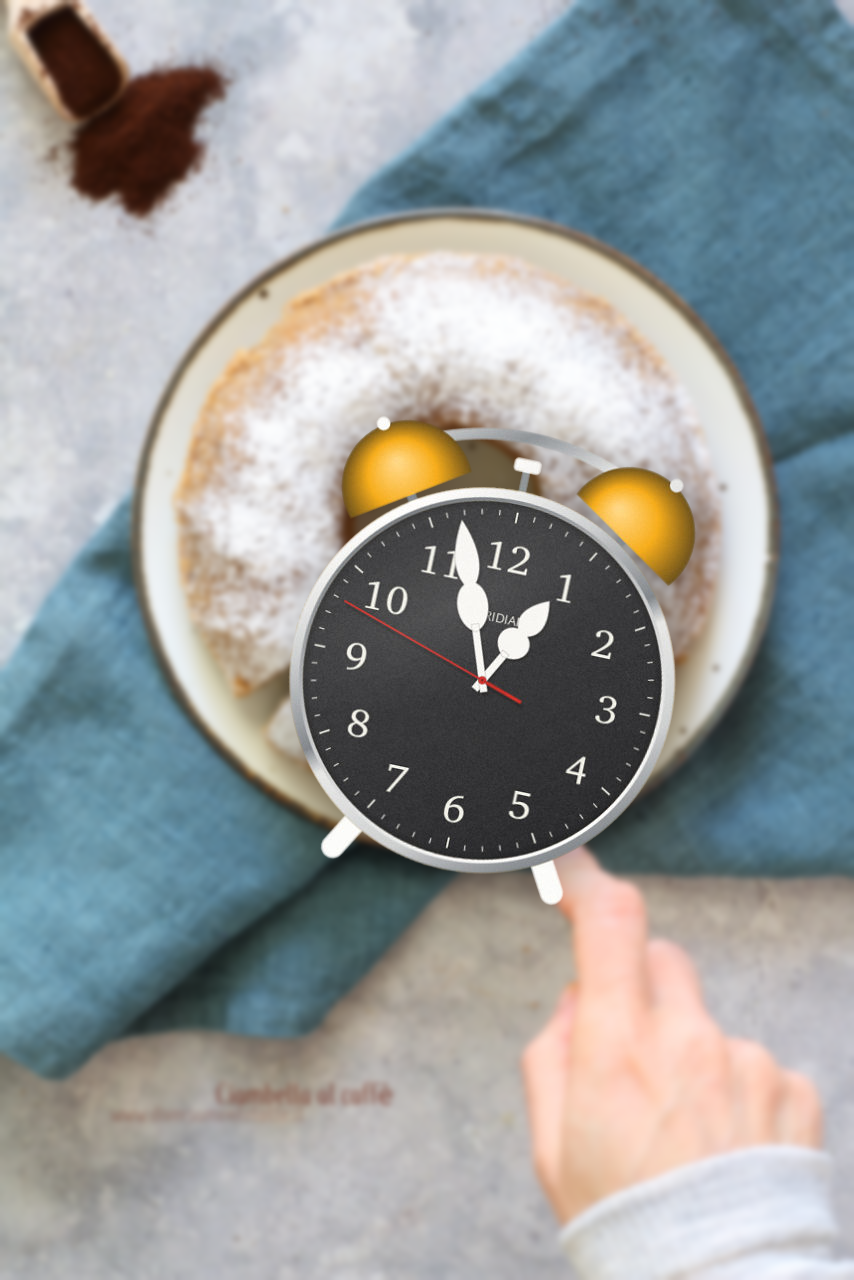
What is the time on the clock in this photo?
12:56:48
